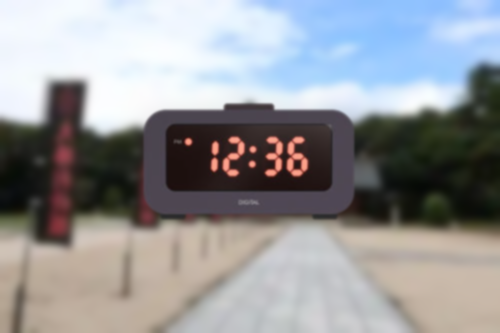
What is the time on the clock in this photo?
12:36
